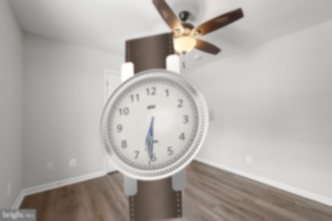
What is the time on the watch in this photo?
6:31
